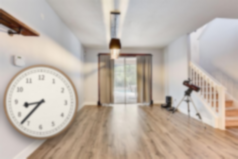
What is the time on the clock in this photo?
8:37
